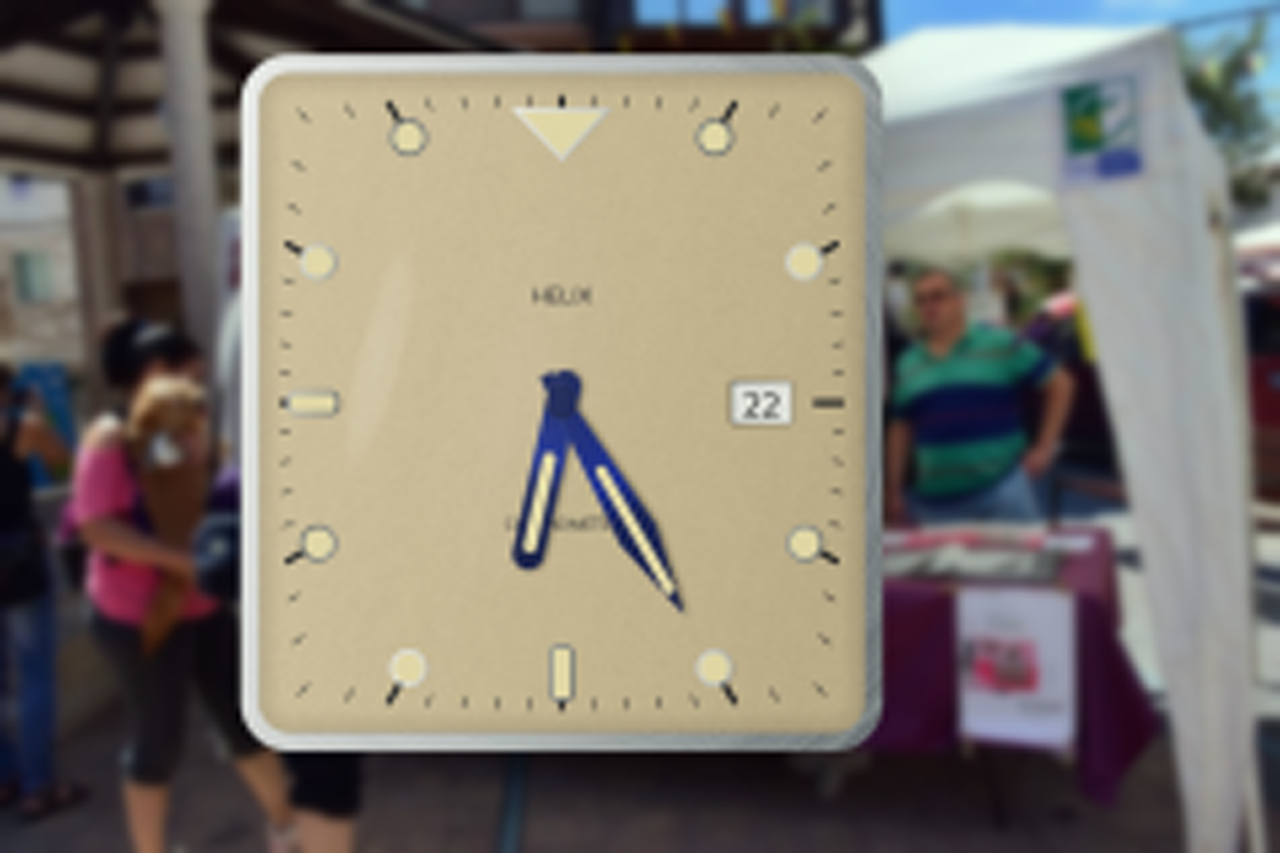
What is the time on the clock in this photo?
6:25
